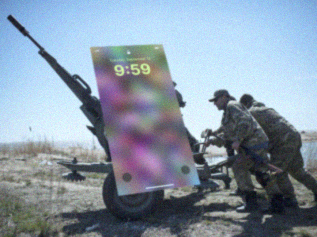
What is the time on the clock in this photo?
9:59
